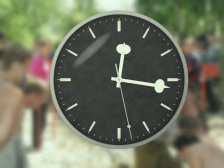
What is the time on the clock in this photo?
12:16:28
